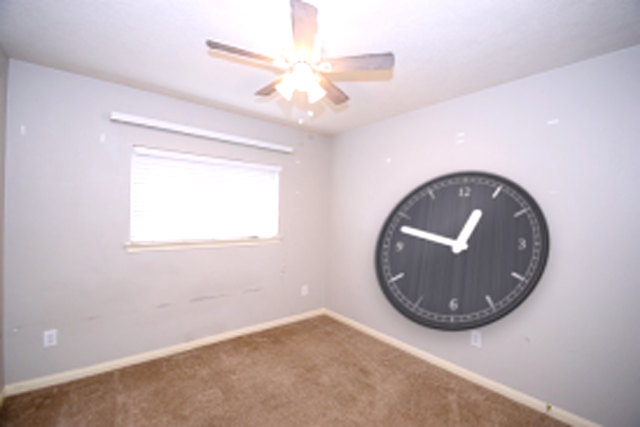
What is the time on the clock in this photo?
12:48
